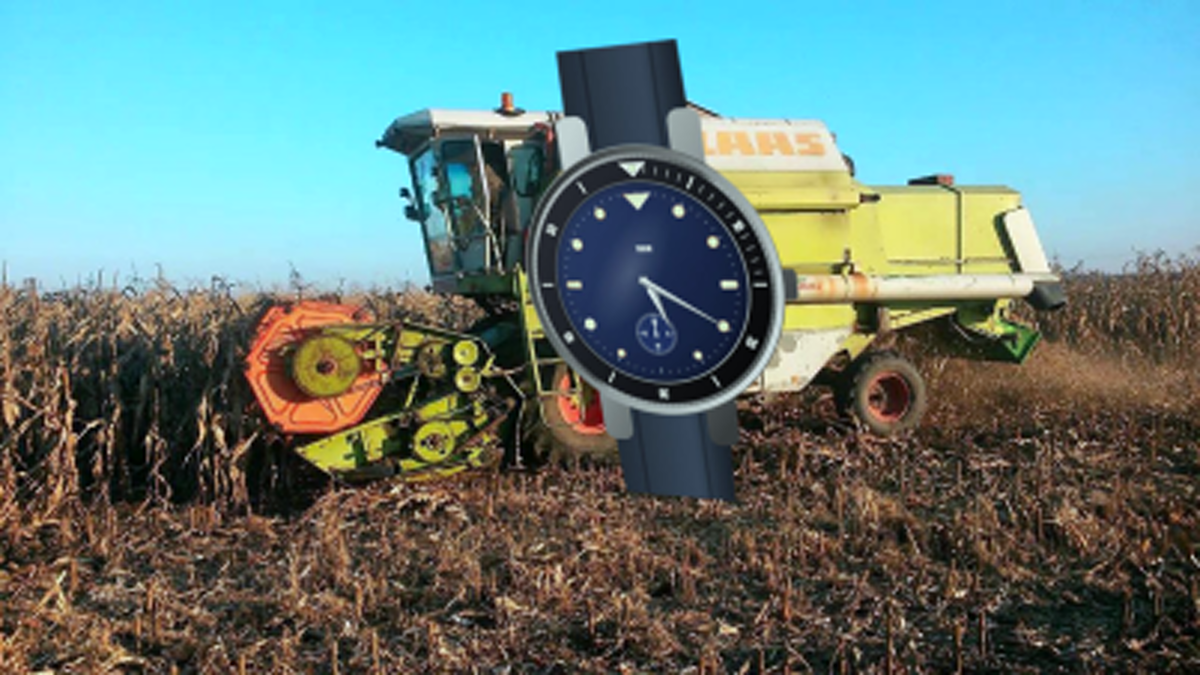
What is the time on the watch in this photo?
5:20
